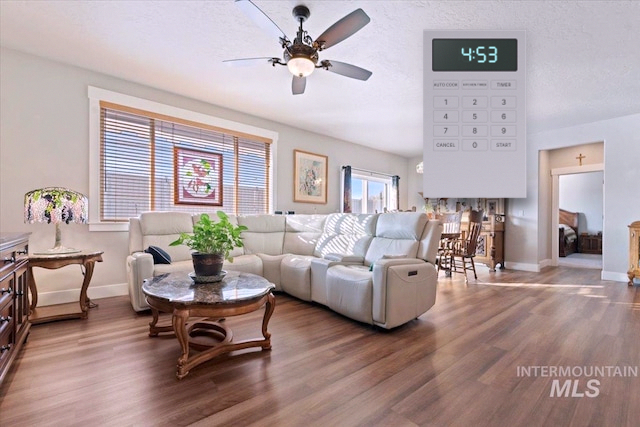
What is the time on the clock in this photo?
4:53
